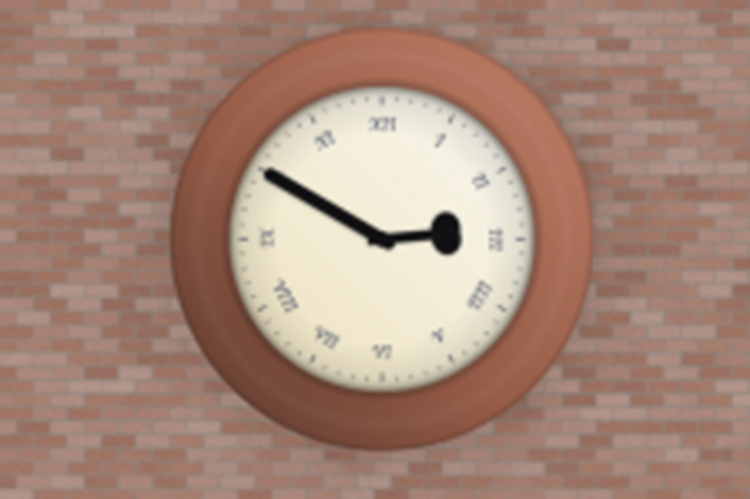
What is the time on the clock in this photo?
2:50
